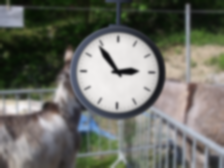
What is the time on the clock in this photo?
2:54
